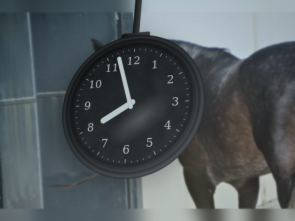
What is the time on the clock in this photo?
7:57
